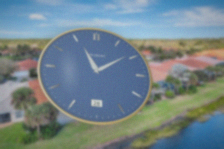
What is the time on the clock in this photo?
11:09
